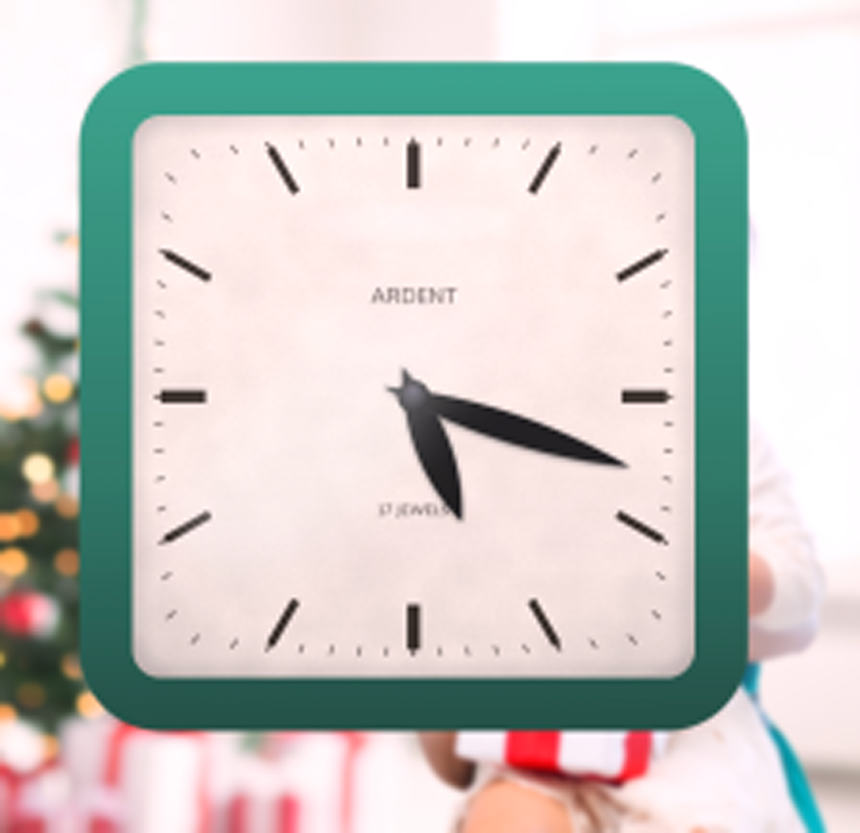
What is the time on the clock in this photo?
5:18
